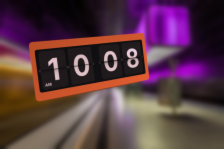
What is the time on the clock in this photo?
10:08
